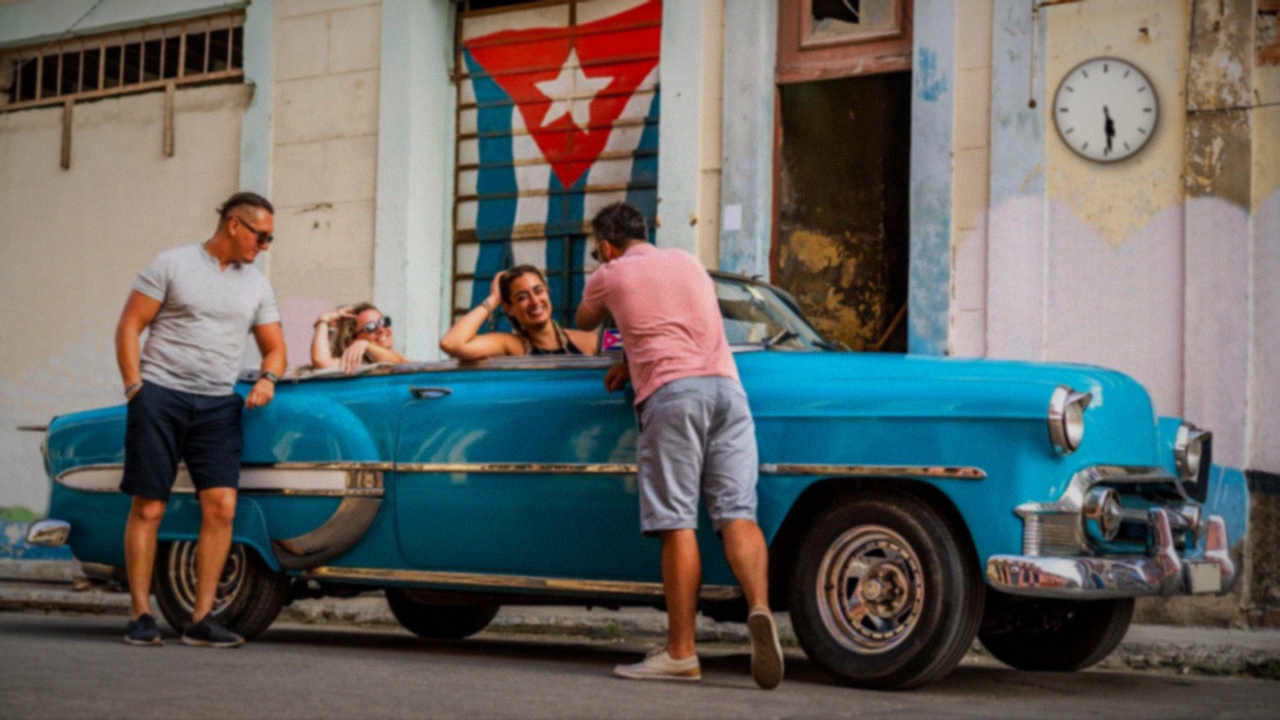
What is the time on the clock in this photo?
5:29
